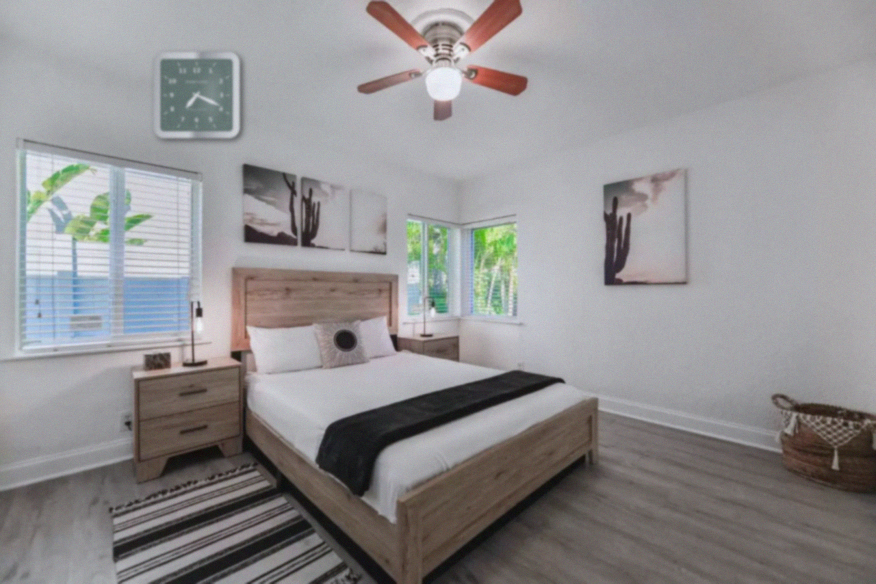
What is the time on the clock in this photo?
7:19
